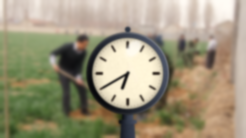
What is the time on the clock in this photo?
6:40
